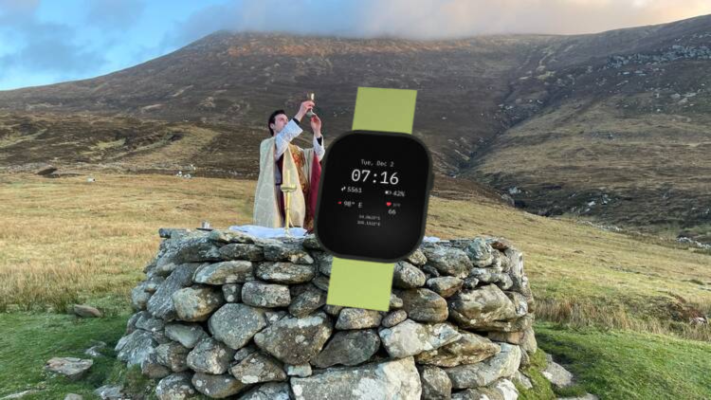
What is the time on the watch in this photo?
7:16
